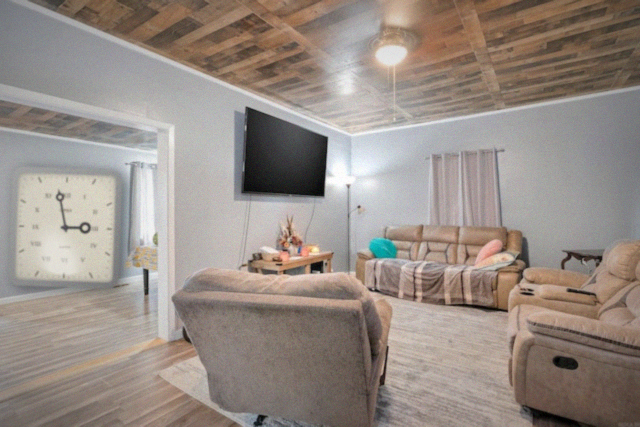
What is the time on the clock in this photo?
2:58
